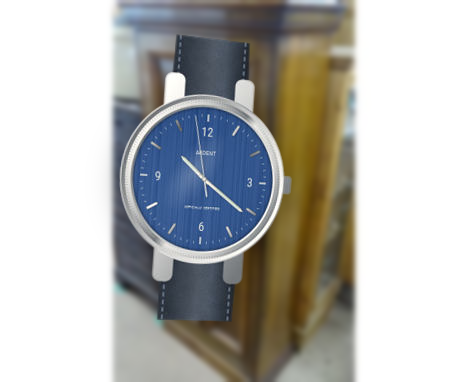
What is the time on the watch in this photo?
10:20:58
